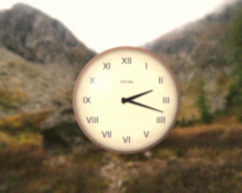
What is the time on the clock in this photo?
2:18
